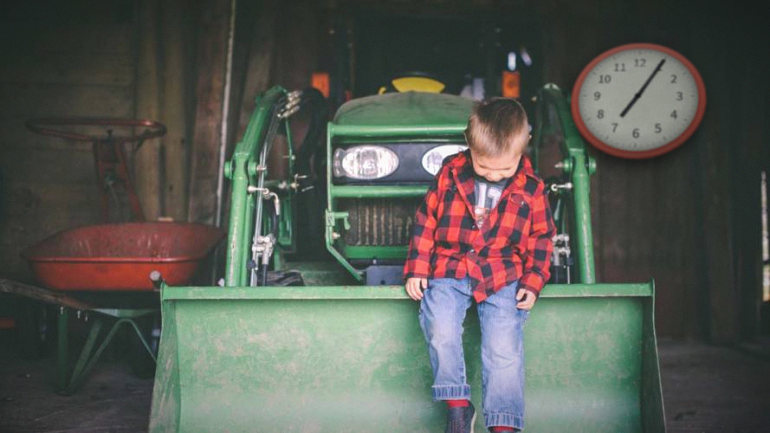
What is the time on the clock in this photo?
7:05
